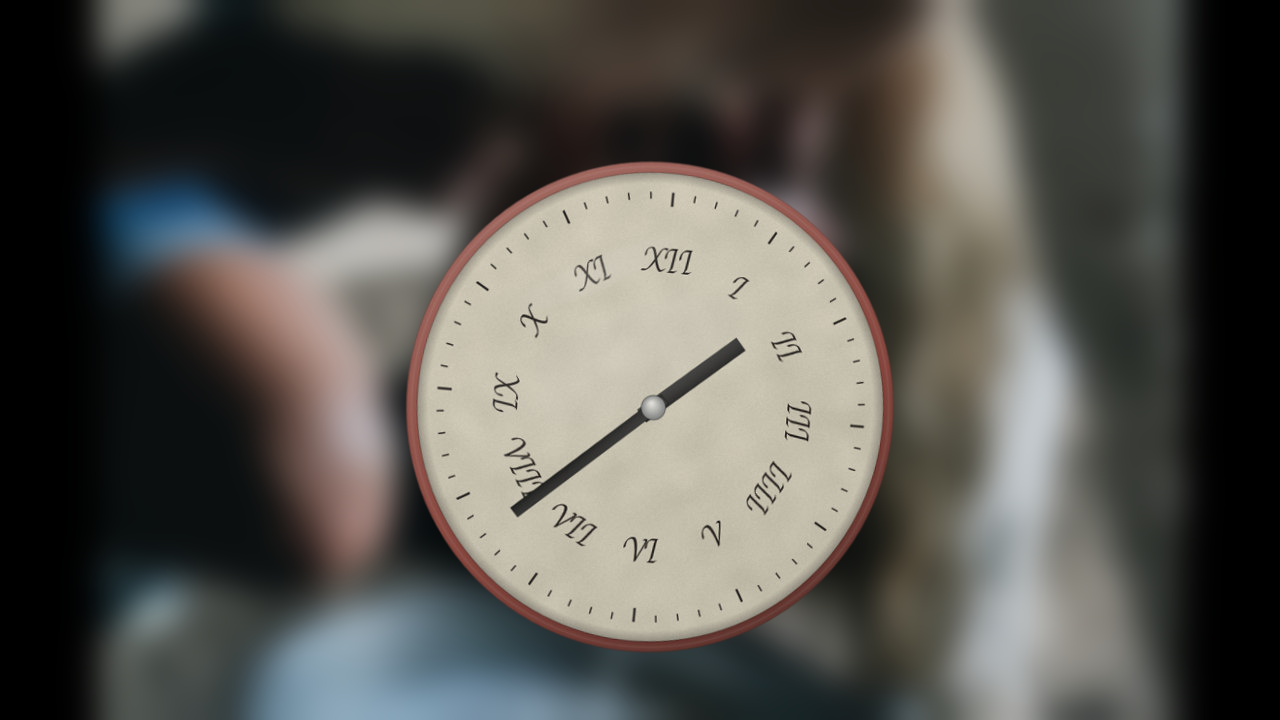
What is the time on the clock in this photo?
1:38
